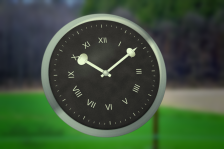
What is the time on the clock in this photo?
10:09
